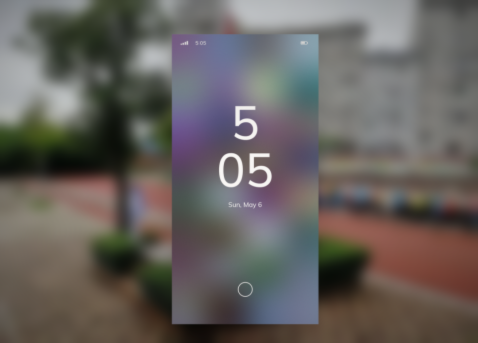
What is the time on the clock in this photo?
5:05
